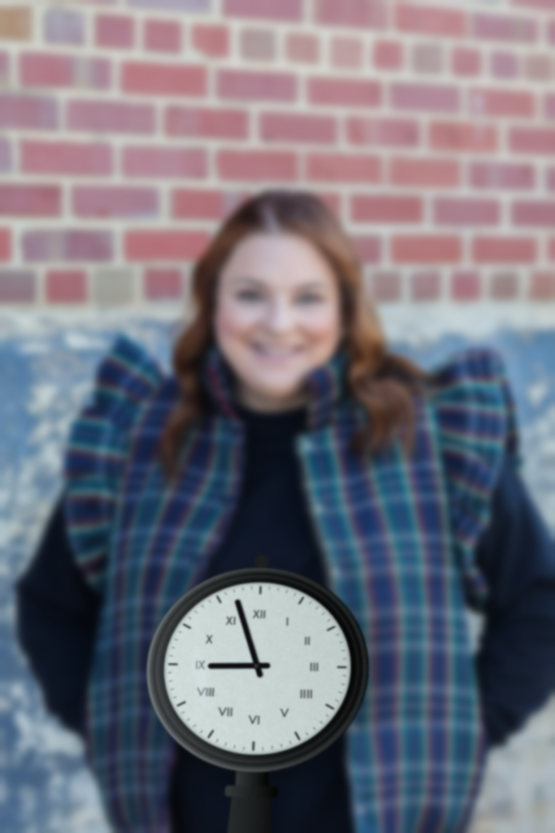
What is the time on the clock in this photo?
8:57
